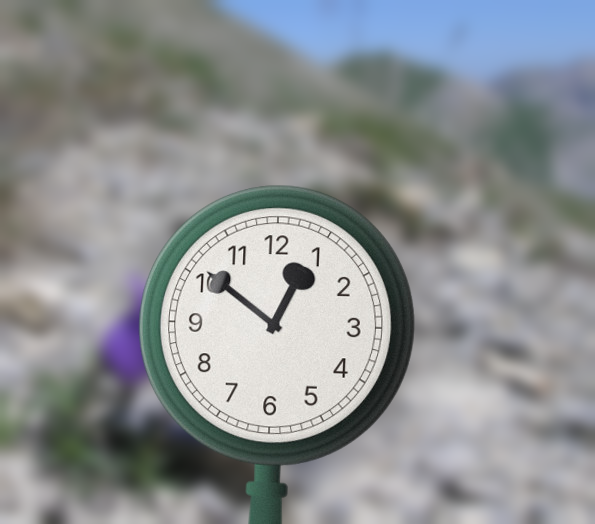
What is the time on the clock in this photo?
12:51
